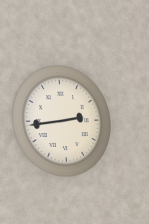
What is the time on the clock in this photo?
2:44
